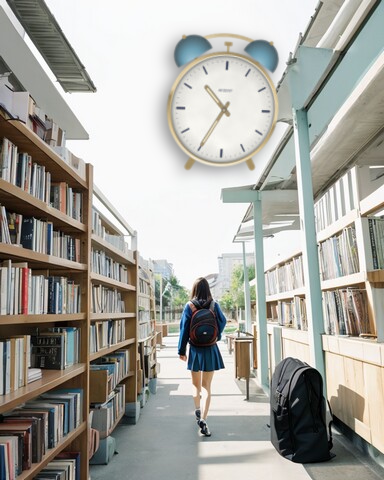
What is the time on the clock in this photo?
10:35
